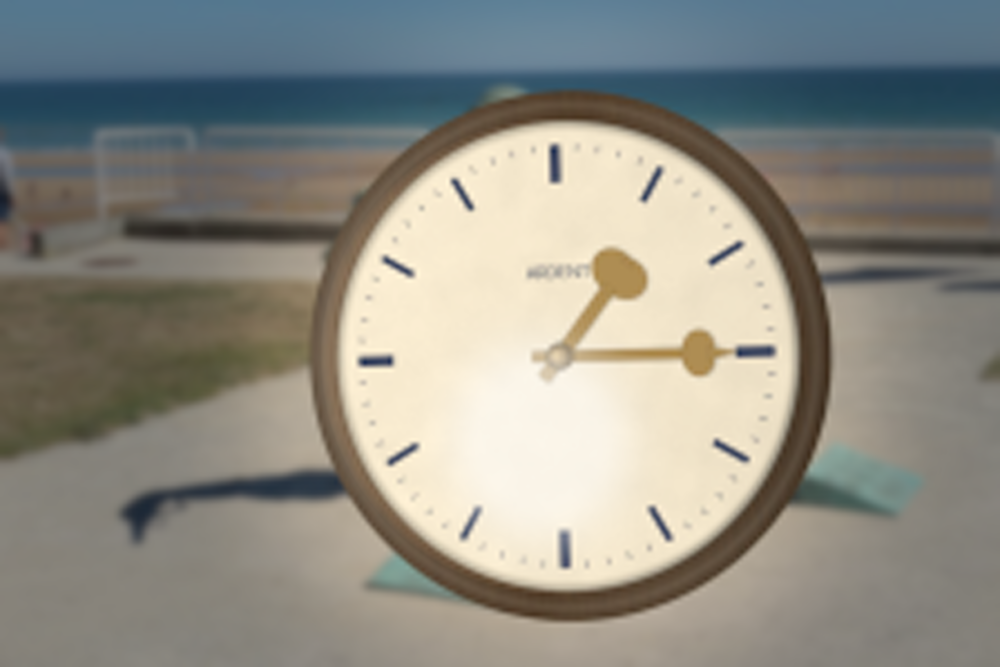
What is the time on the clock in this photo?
1:15
